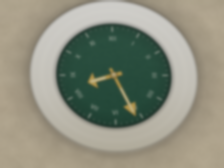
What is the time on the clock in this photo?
8:26
